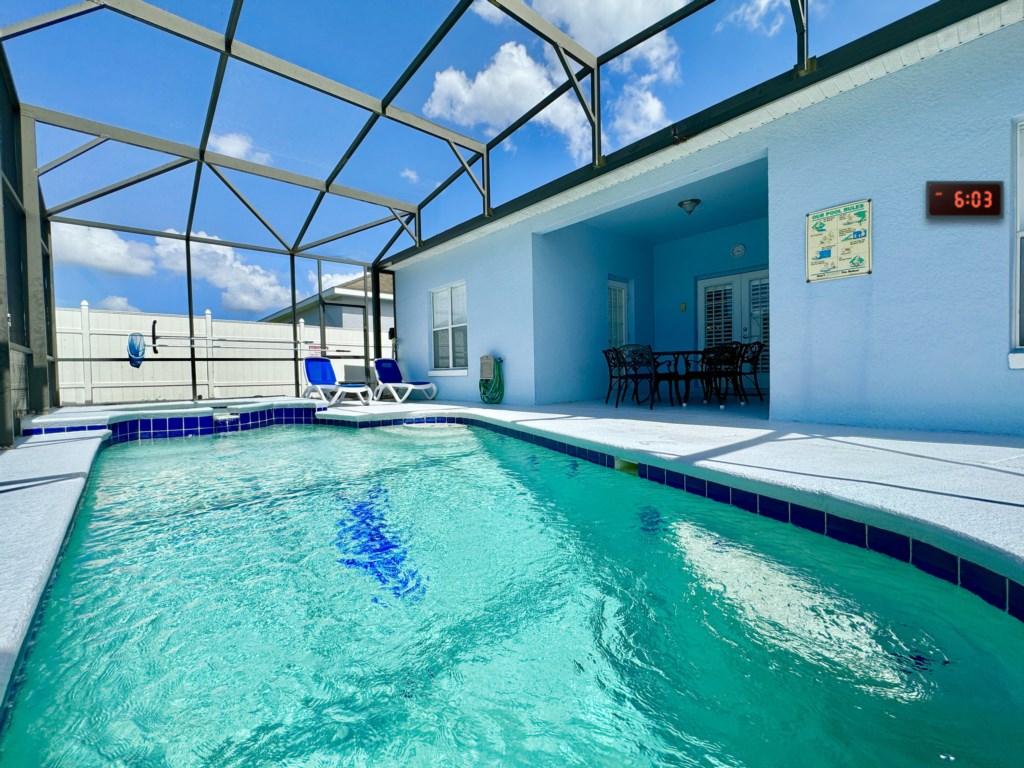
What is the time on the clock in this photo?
6:03
